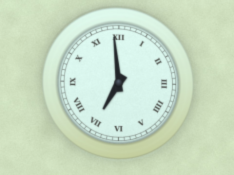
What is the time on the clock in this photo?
6:59
